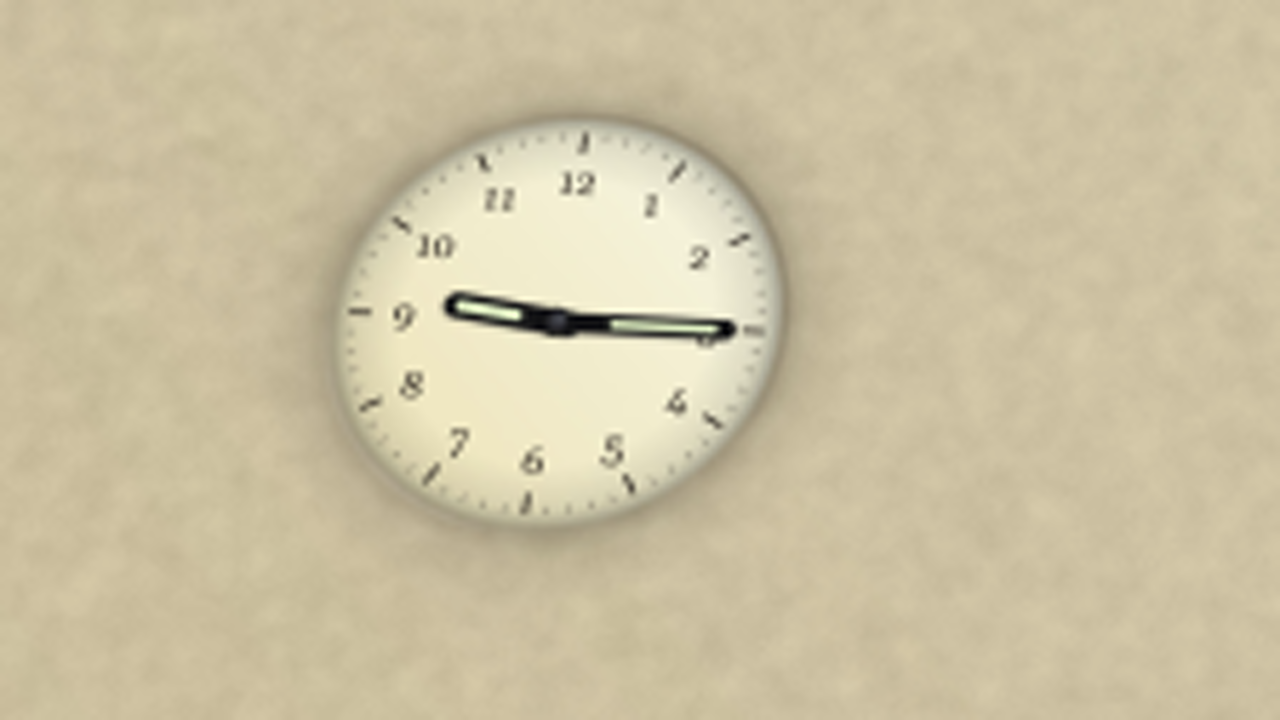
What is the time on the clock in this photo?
9:15
